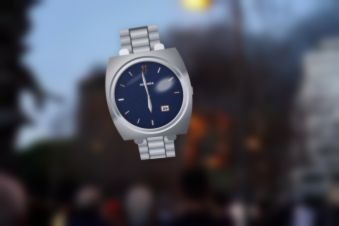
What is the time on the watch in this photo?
5:59
